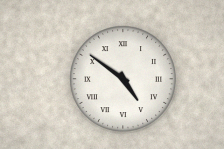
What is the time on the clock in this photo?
4:51
